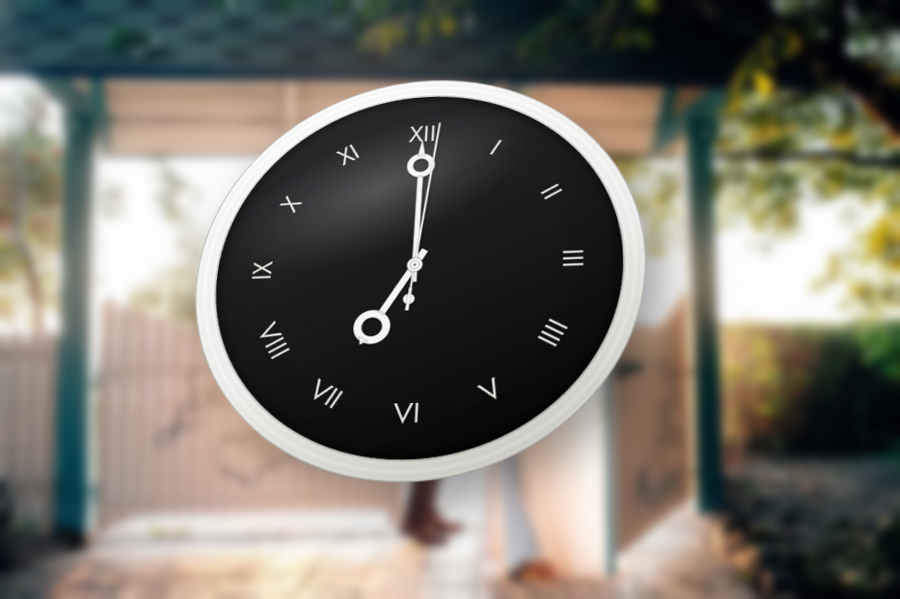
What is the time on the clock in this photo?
7:00:01
